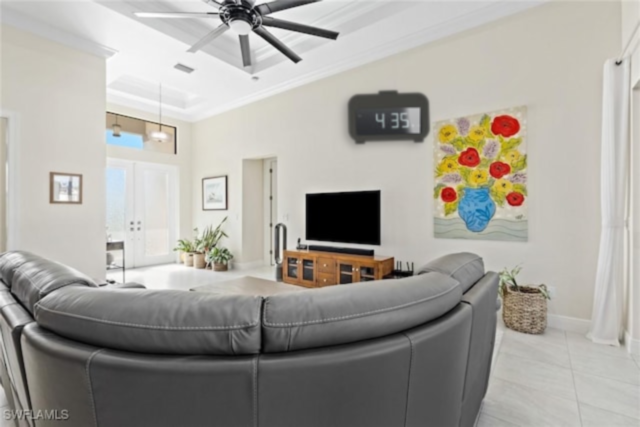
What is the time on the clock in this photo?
4:35
